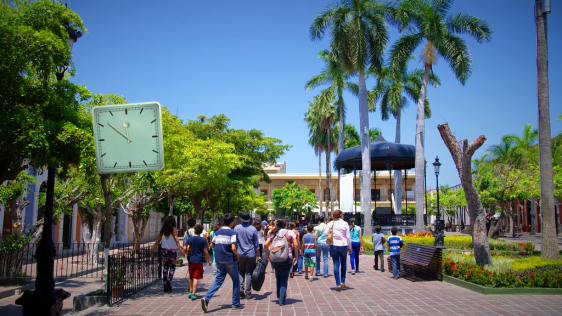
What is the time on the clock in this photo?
11:52
